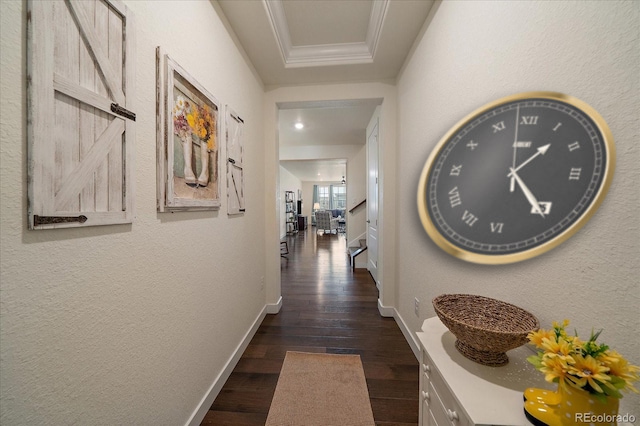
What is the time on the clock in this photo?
1:22:58
